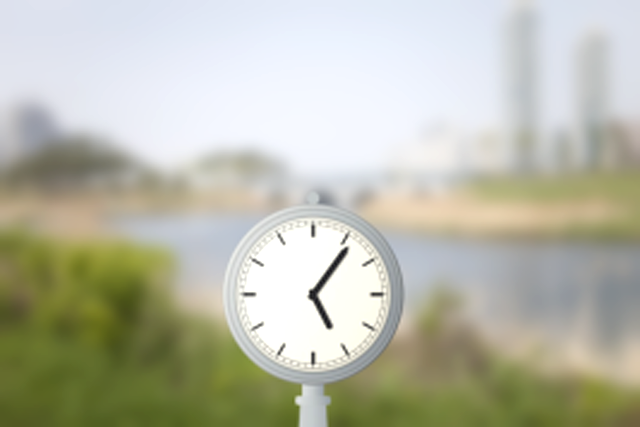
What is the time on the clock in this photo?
5:06
